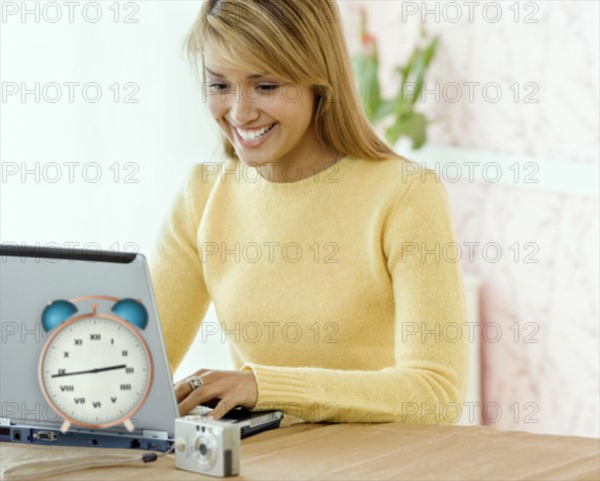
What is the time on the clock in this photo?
2:44
